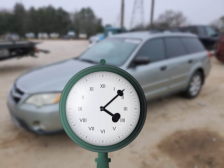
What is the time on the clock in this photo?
4:08
